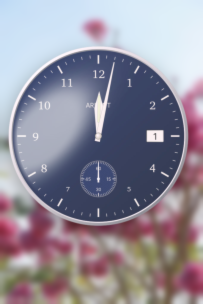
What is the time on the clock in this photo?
12:02
